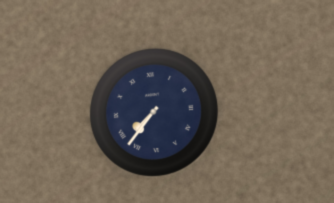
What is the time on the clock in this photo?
7:37
